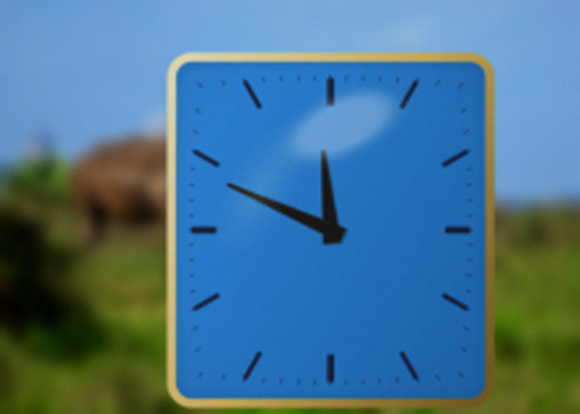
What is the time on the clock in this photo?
11:49
